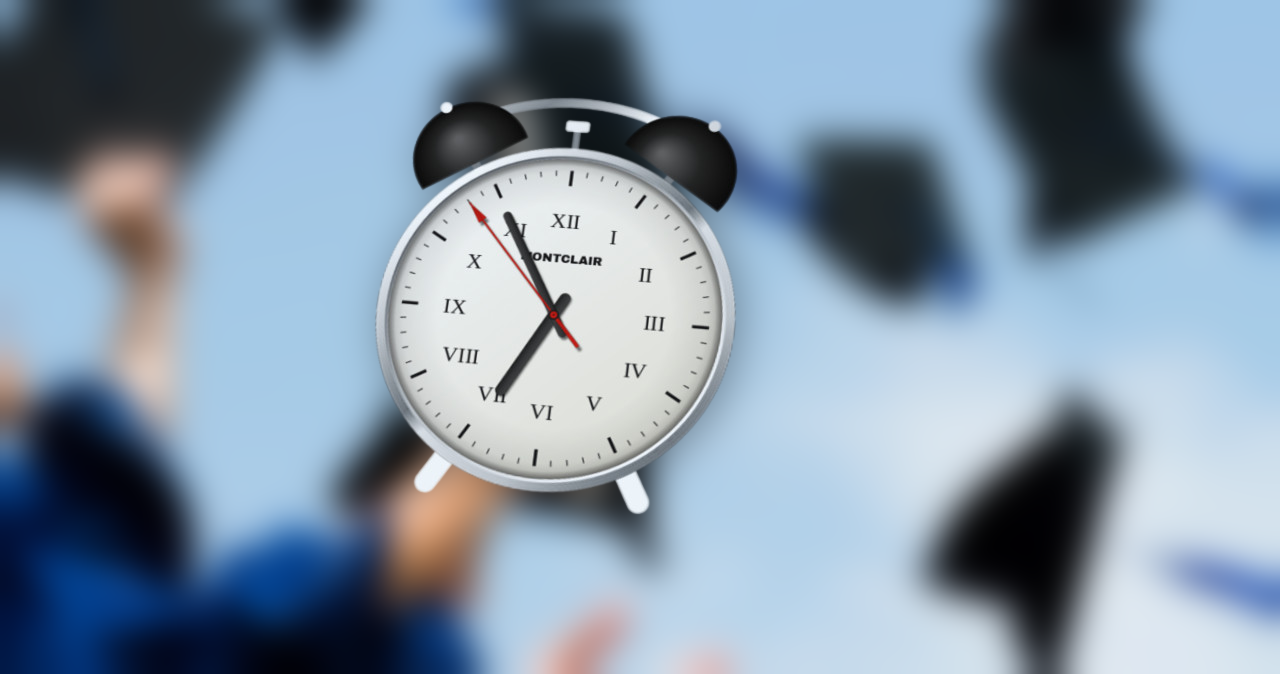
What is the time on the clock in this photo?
6:54:53
